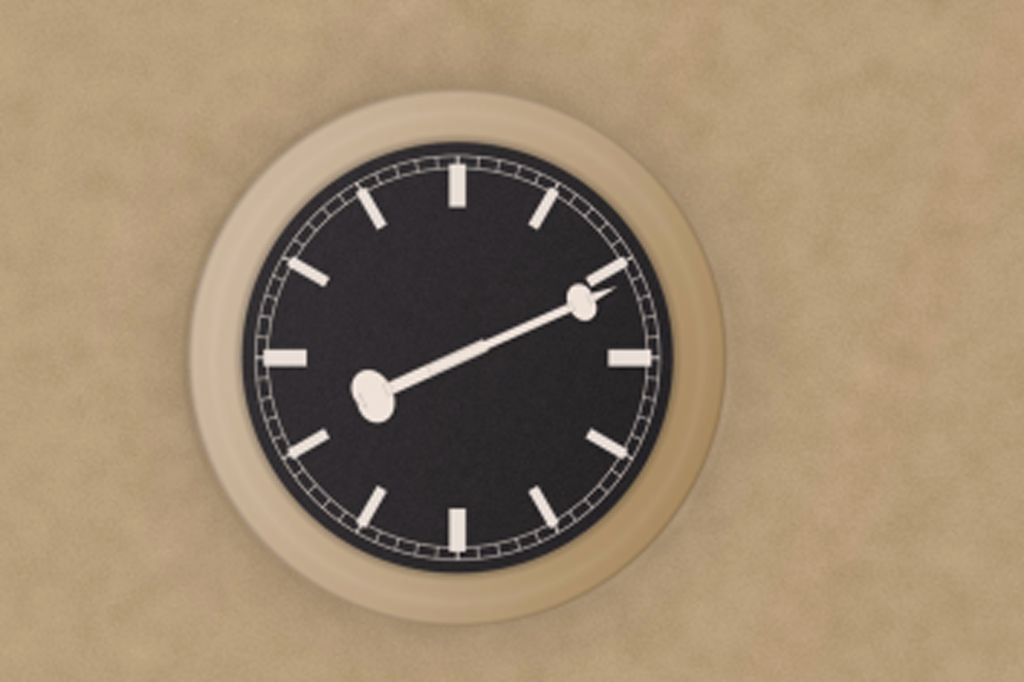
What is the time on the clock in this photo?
8:11
